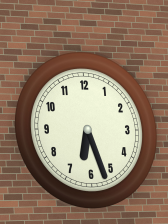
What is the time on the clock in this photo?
6:27
